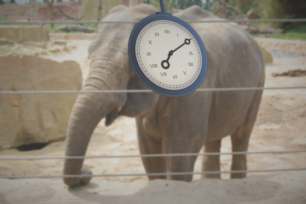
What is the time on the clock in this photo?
7:10
